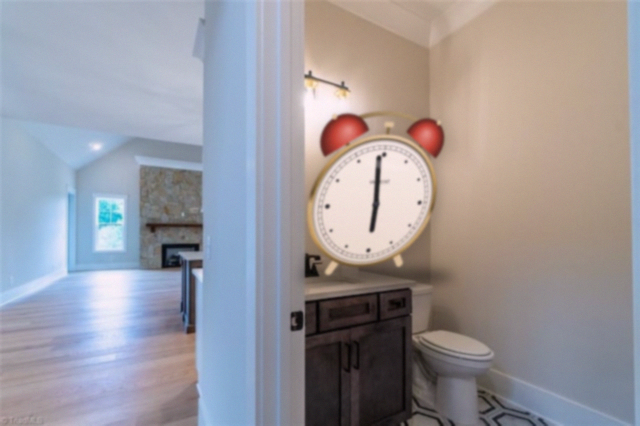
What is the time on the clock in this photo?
5:59
